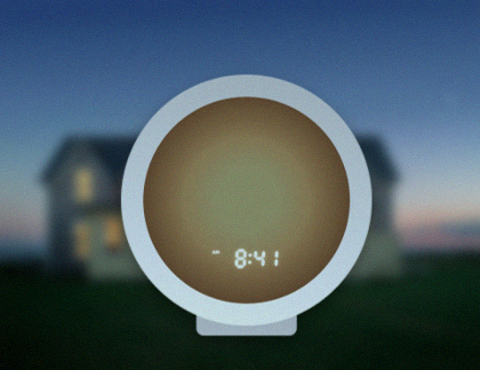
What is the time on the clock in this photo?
8:41
